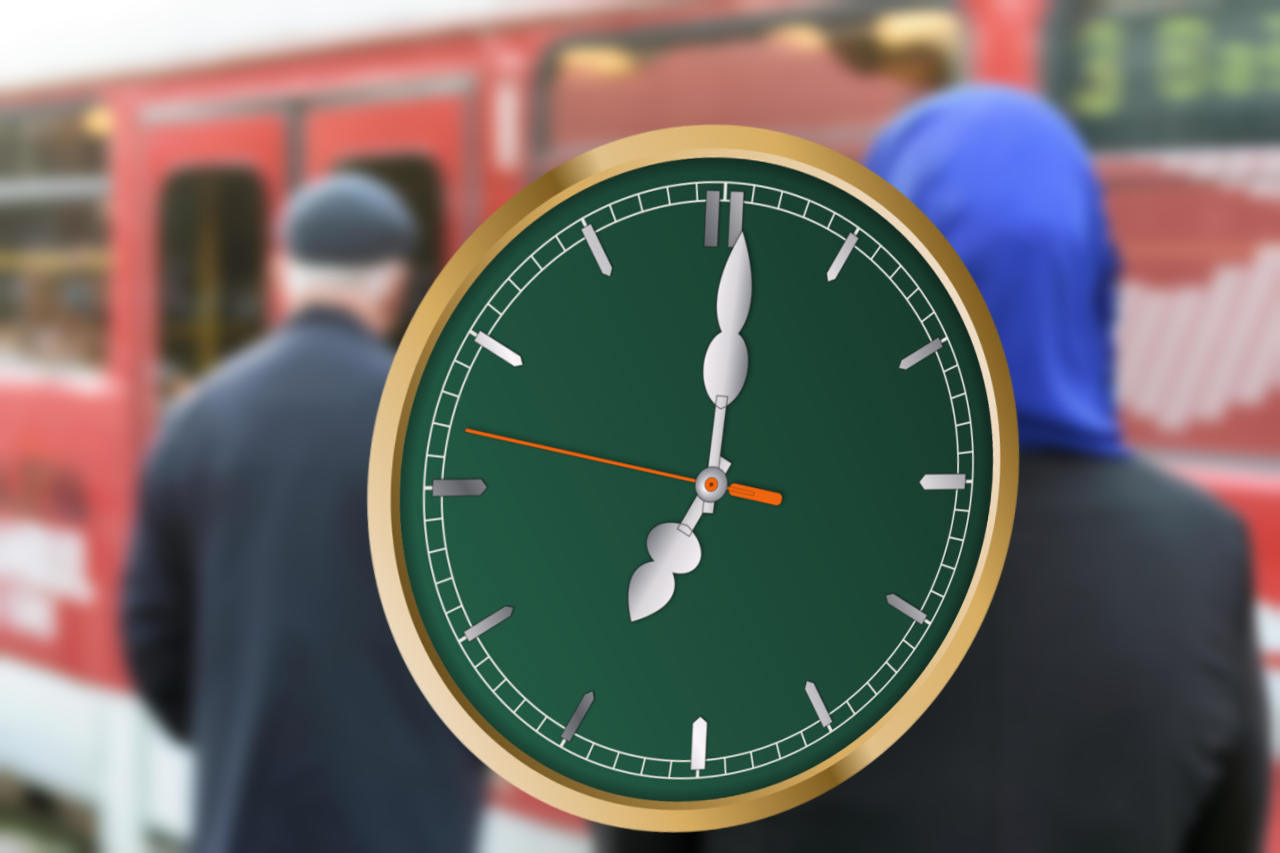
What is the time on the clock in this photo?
7:00:47
